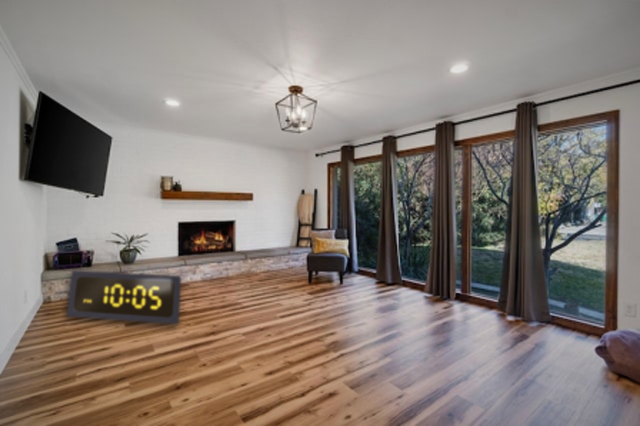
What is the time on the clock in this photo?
10:05
